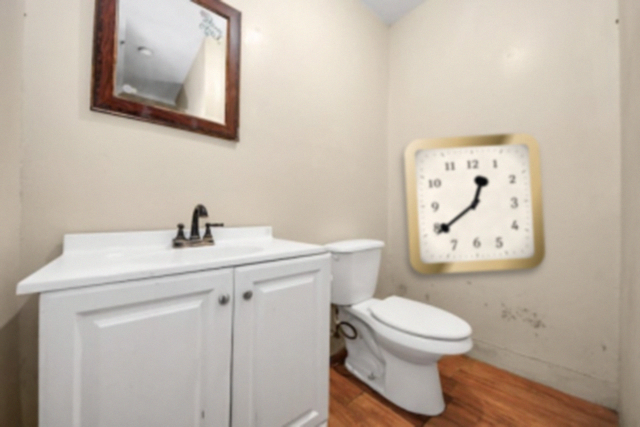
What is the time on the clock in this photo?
12:39
